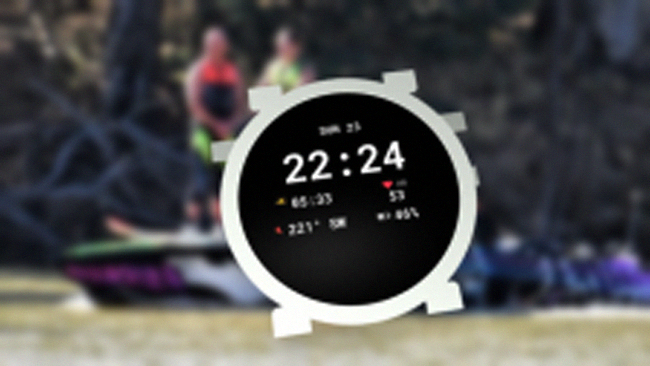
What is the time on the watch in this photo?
22:24
